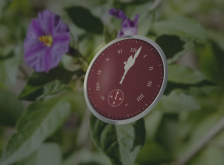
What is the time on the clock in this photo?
12:02
